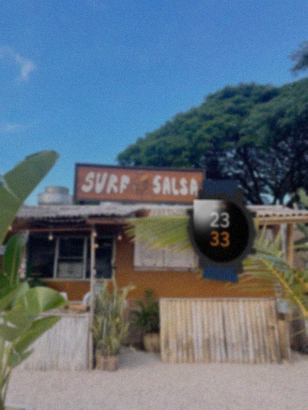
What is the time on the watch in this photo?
23:33
